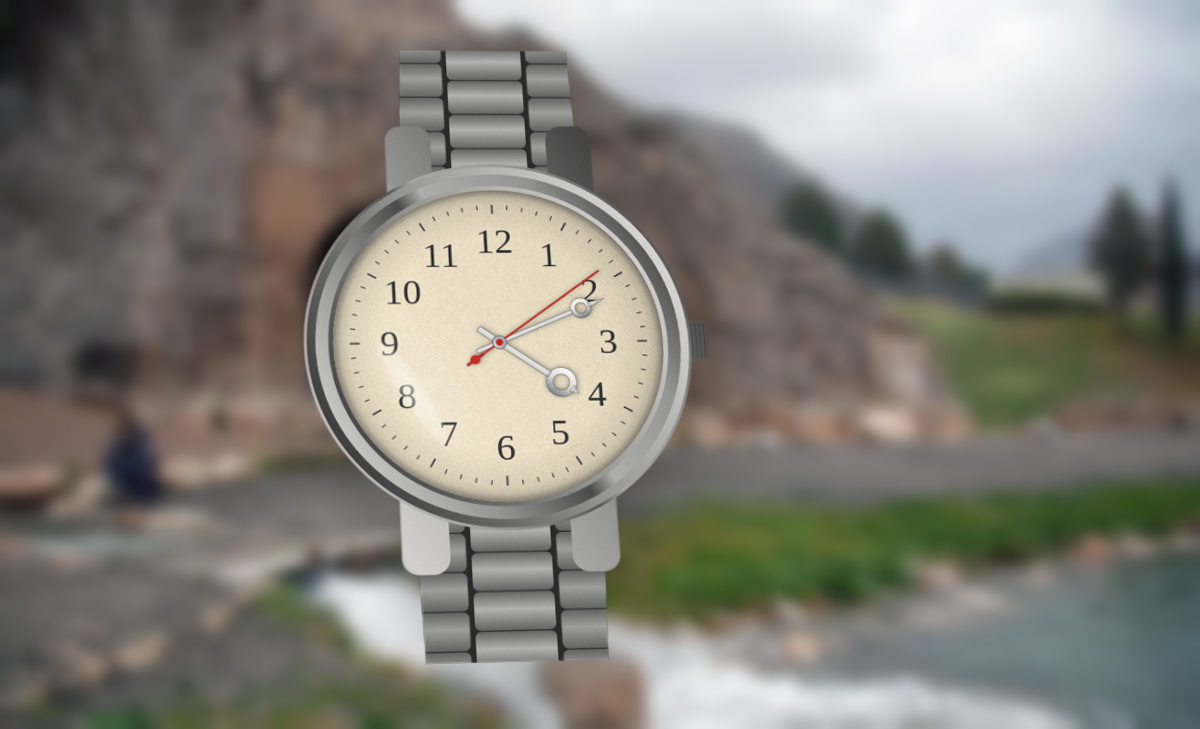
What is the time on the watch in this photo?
4:11:09
